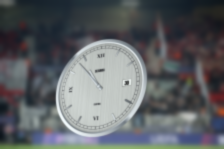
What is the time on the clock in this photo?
10:53
